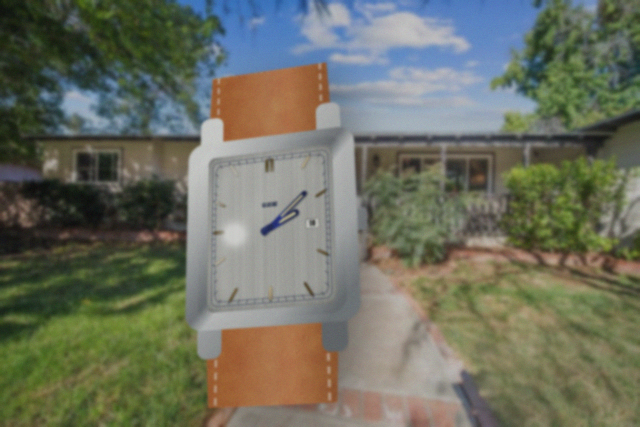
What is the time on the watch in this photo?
2:08
